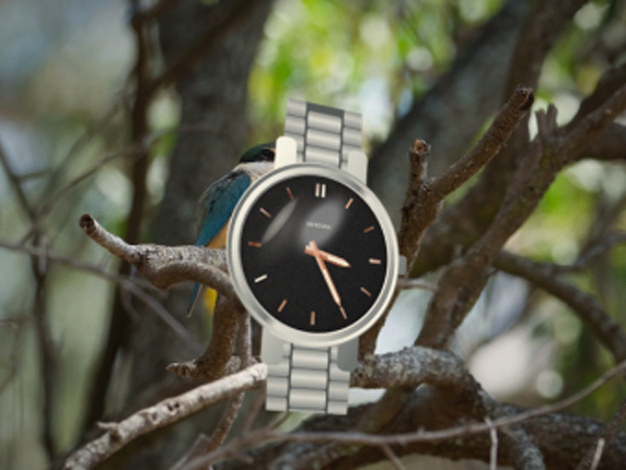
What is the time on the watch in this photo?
3:25
